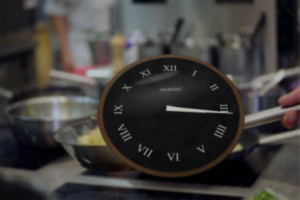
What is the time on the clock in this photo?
3:16
